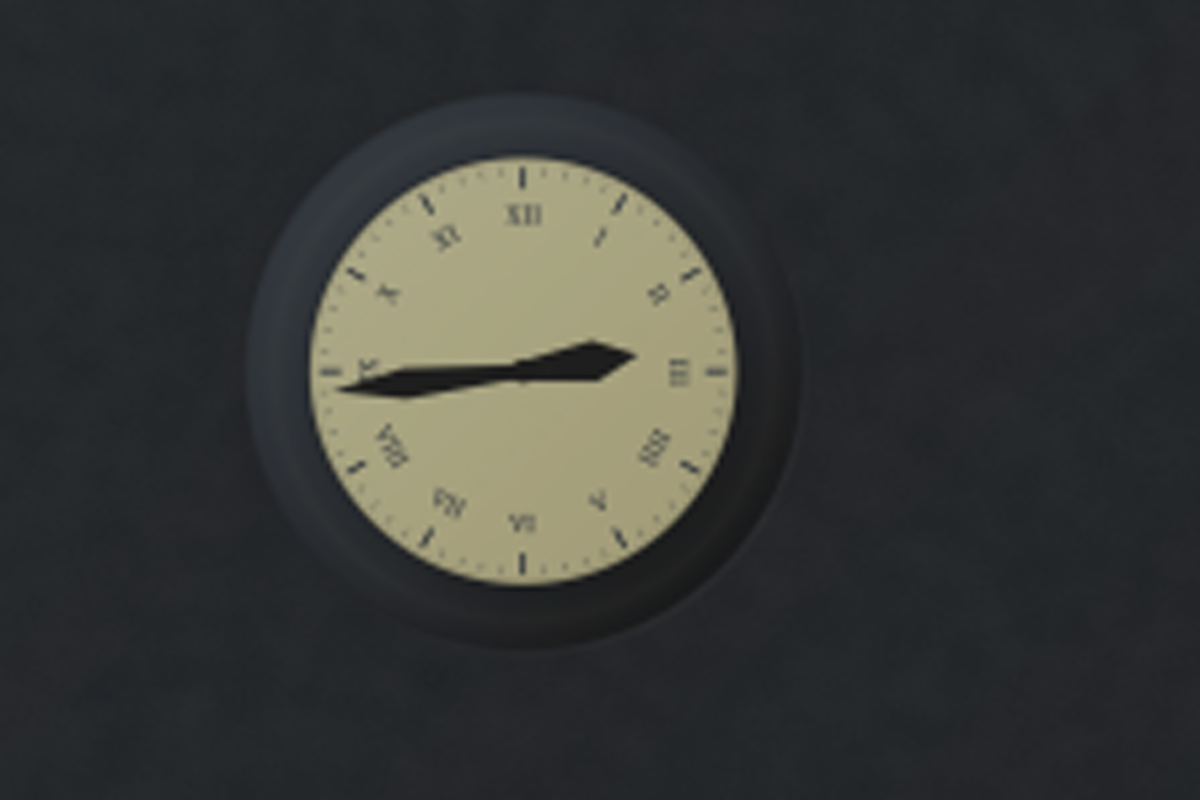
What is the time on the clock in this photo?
2:44
